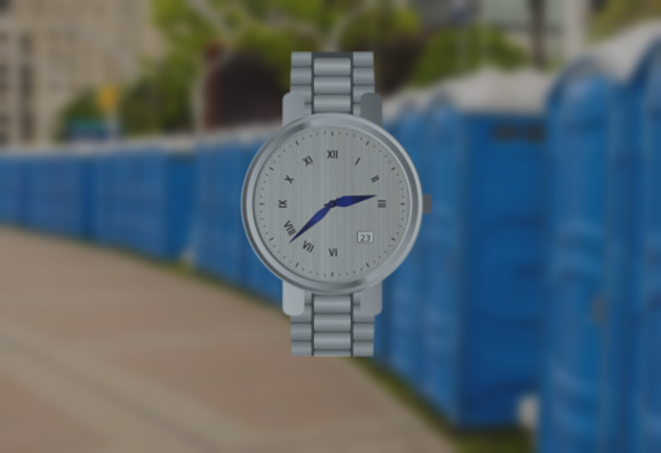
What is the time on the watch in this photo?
2:38
